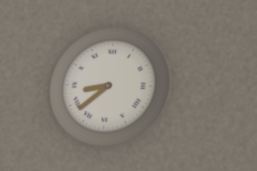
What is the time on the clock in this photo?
8:38
